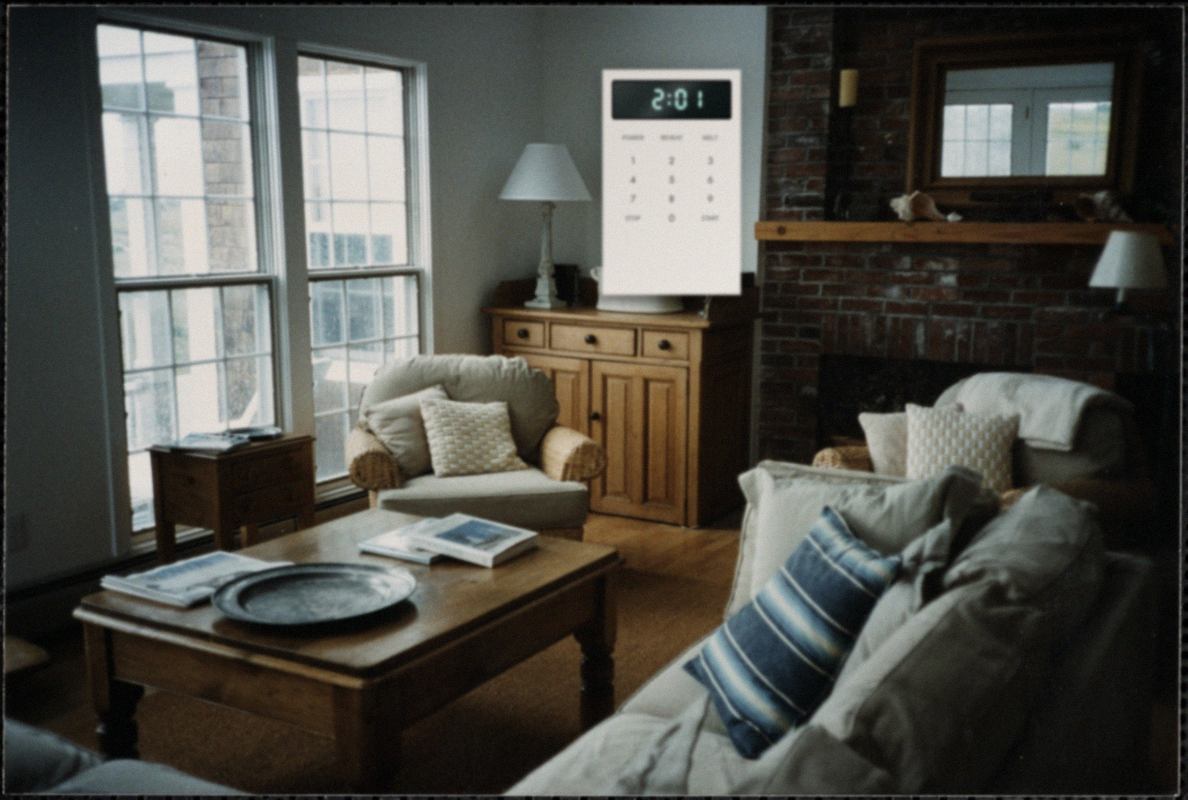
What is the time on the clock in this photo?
2:01
